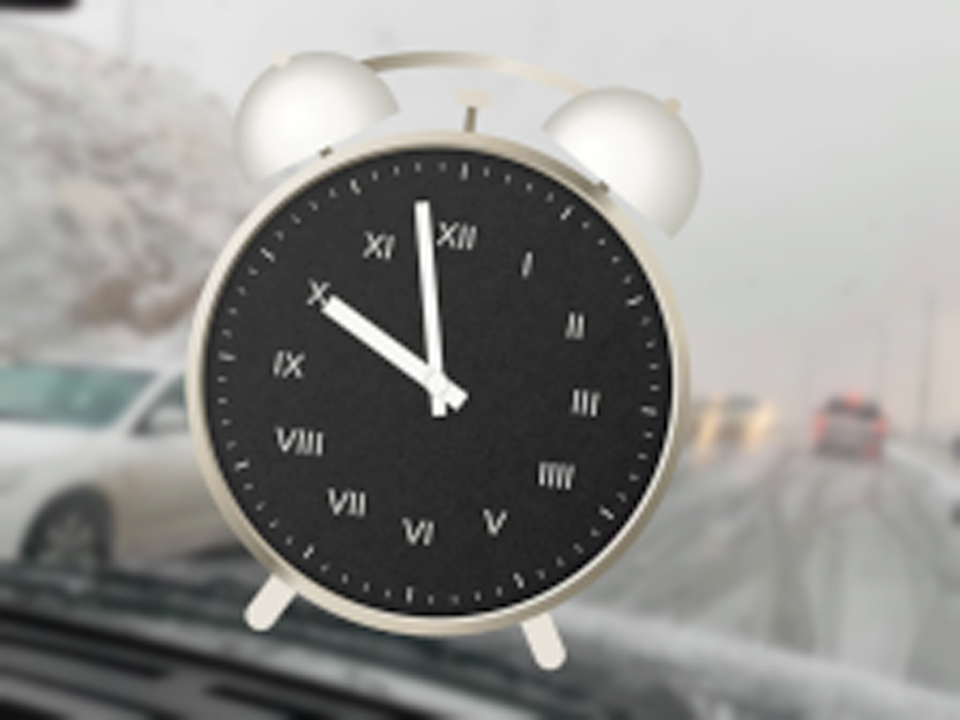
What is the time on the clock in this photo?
9:58
